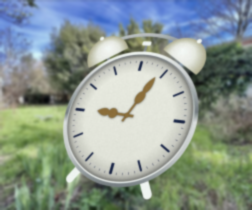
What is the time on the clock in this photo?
9:04
